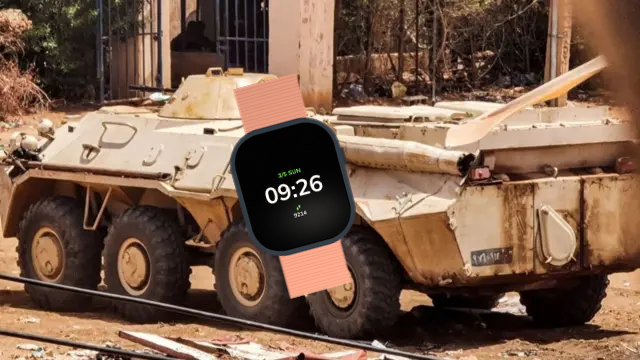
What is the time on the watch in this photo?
9:26
